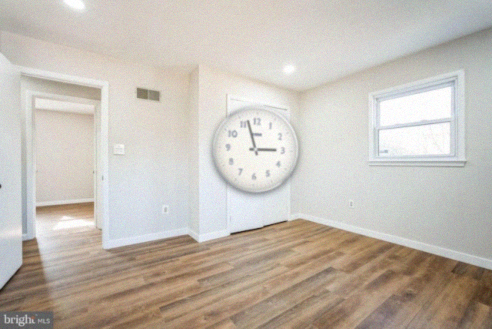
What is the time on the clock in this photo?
2:57
